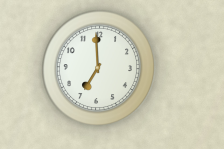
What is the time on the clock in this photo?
6:59
